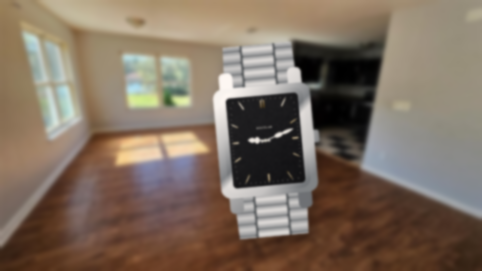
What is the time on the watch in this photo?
9:12
